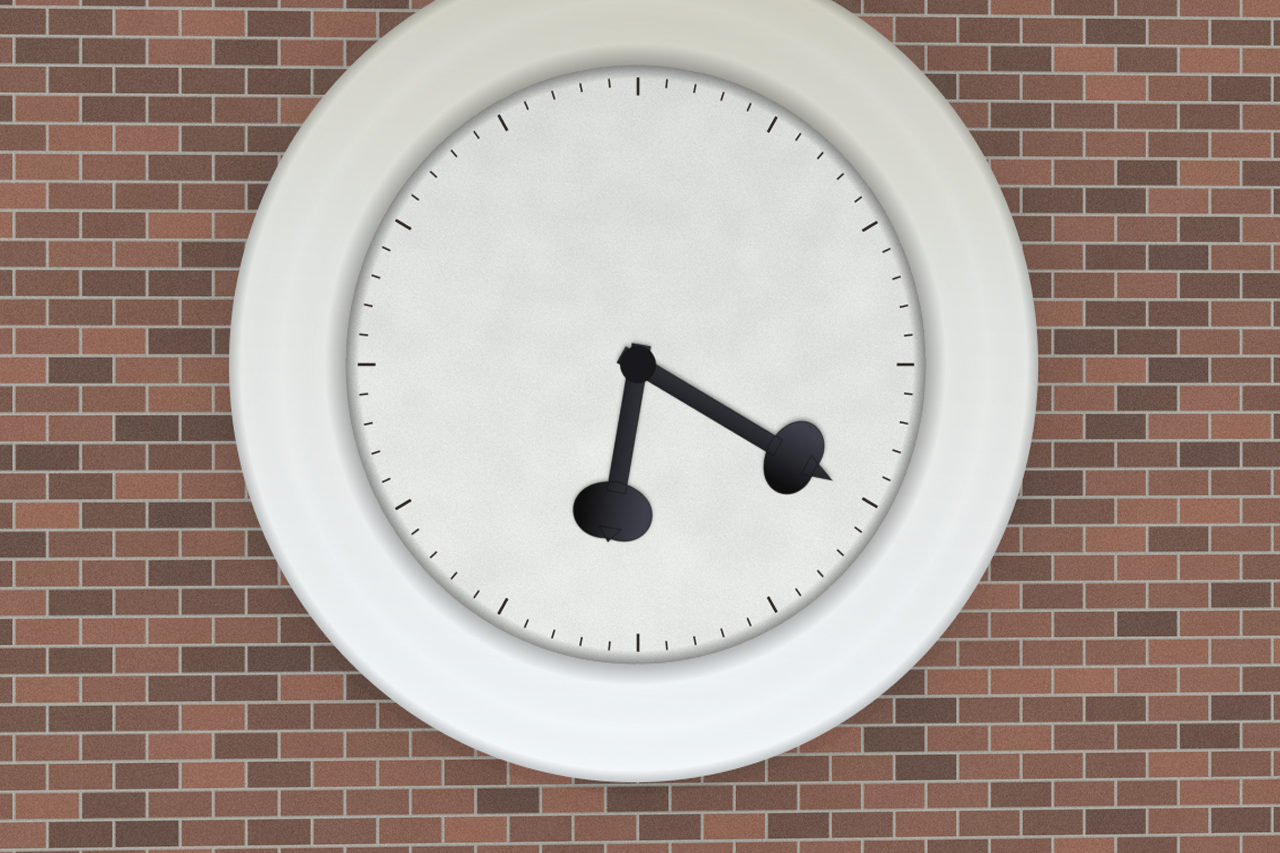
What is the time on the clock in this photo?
6:20
